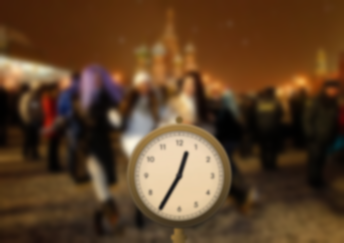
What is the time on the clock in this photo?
12:35
